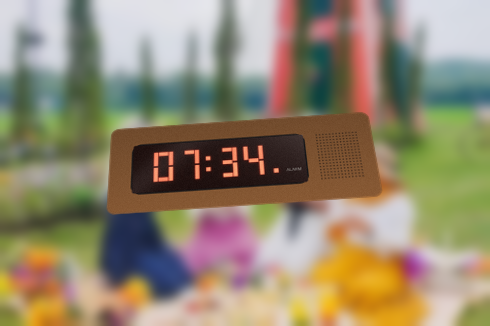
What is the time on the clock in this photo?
7:34
